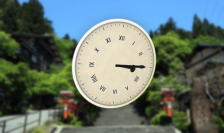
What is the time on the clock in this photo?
3:15
